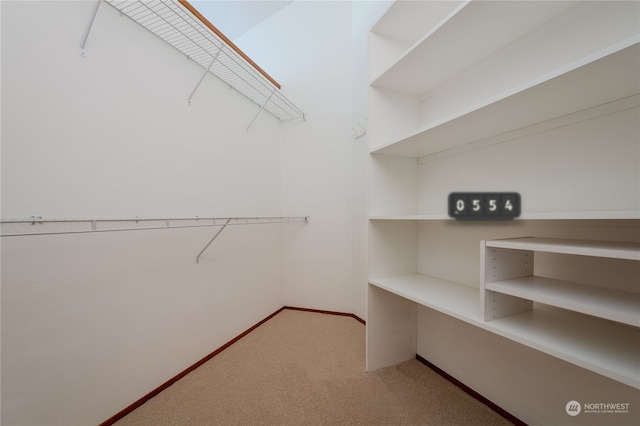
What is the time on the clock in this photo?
5:54
